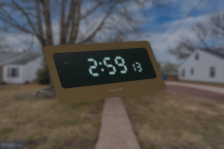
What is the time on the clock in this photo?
2:59:13
